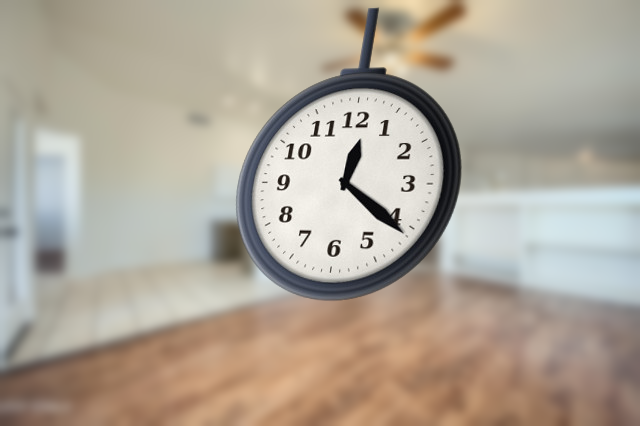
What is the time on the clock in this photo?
12:21
